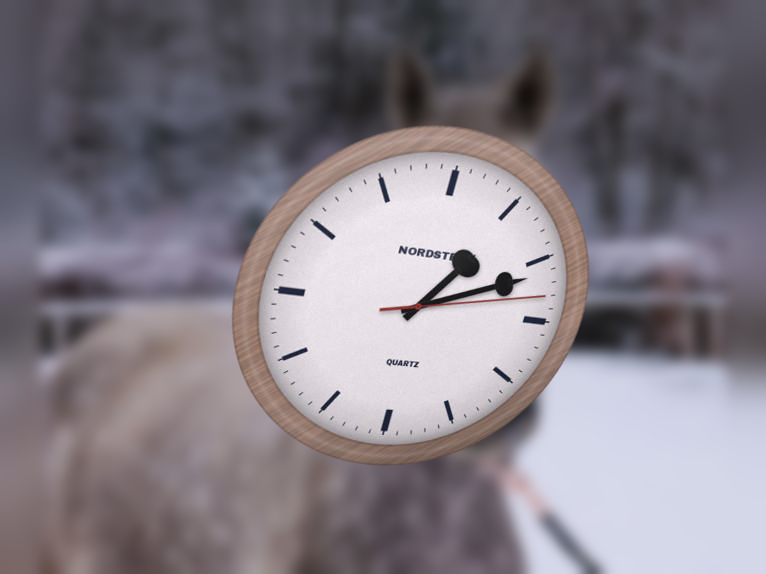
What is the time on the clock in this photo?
1:11:13
